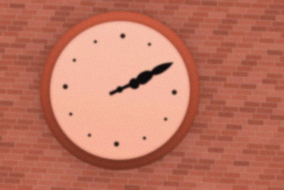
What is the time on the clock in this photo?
2:10
